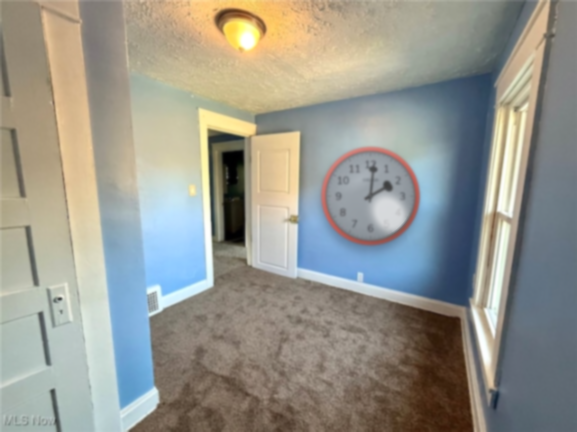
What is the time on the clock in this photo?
2:01
